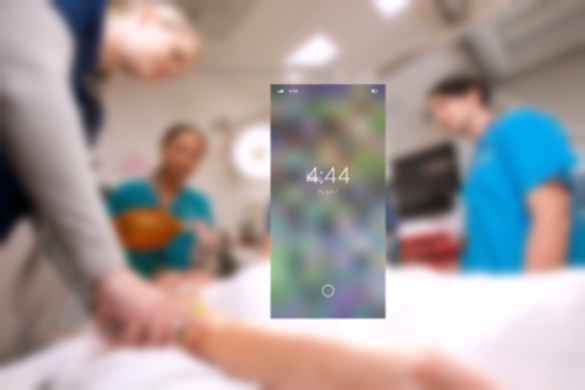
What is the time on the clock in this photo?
4:44
